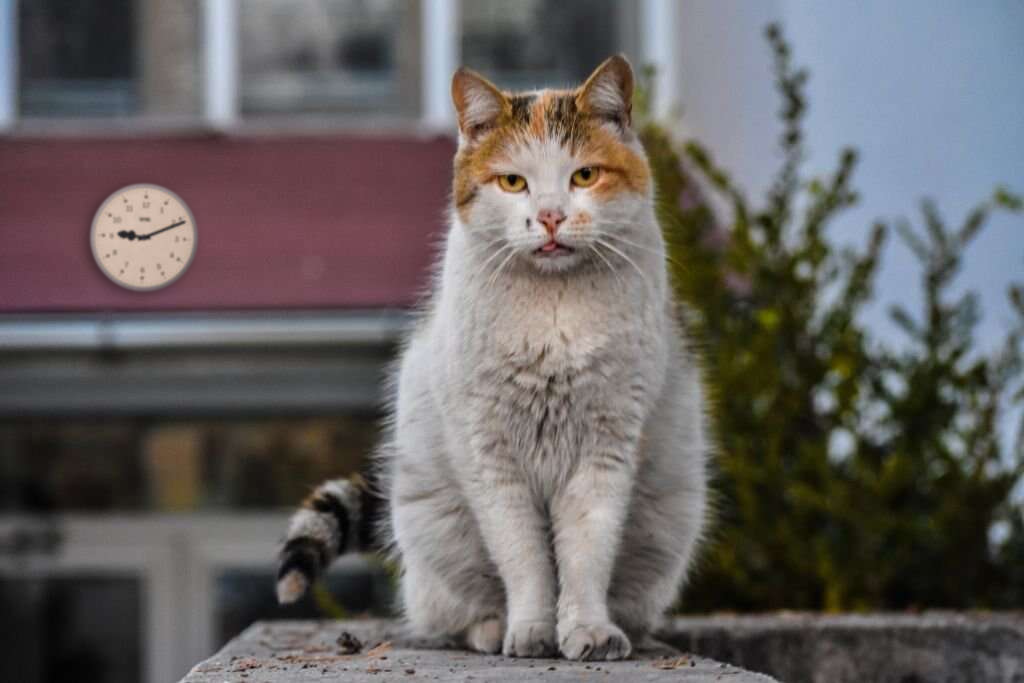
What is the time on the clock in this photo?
9:11
